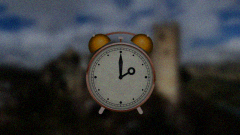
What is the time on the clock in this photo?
2:00
